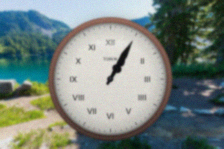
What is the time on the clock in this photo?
1:05
